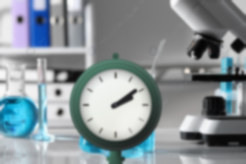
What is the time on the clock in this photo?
2:09
